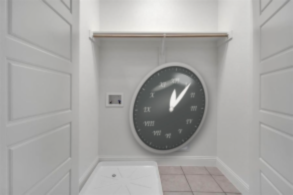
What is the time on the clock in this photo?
12:06
